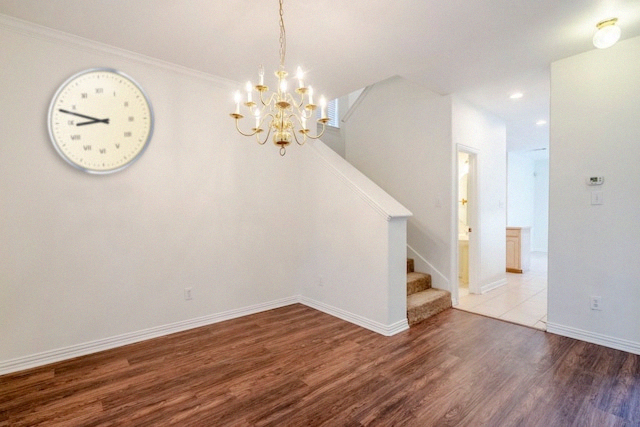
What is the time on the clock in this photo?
8:48
